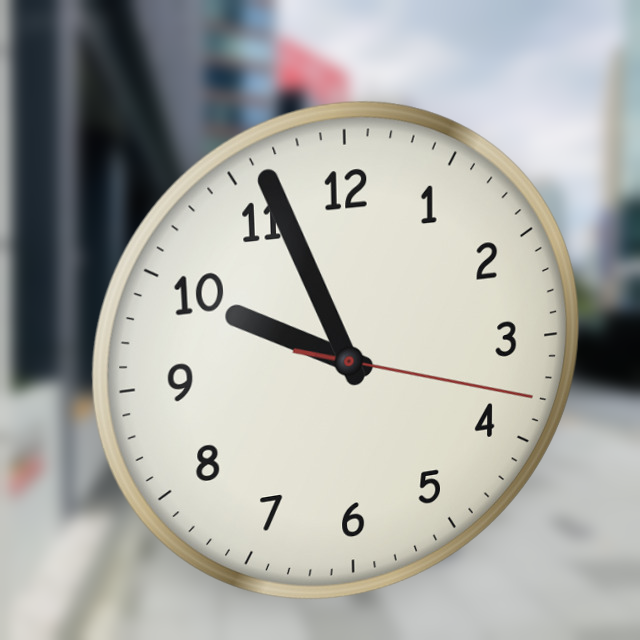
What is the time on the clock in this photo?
9:56:18
